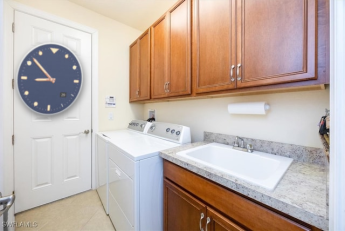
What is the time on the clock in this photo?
8:52
